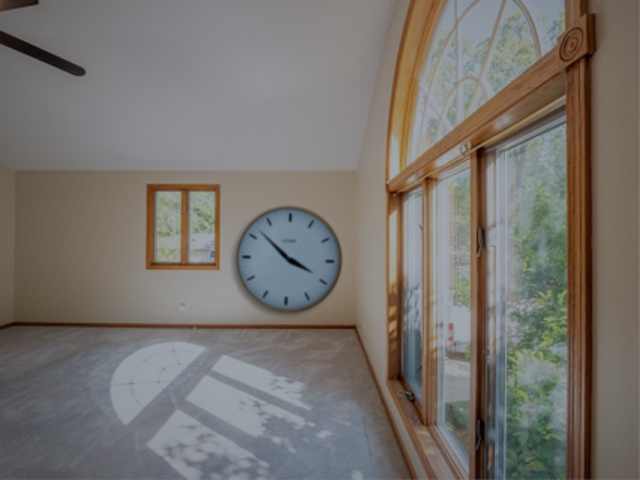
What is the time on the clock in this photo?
3:52
